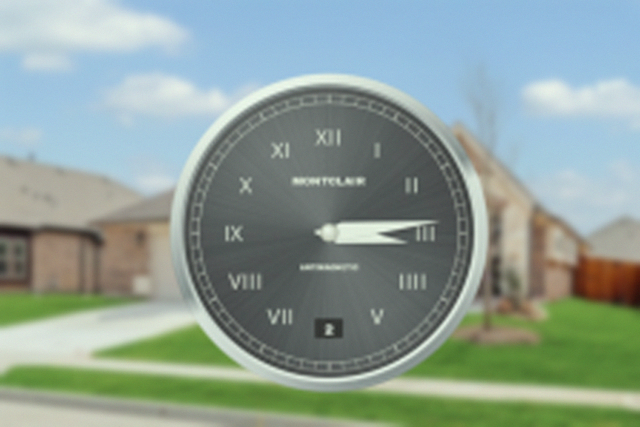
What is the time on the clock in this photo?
3:14
